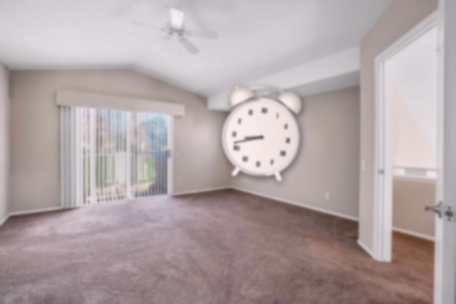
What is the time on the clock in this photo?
8:42
